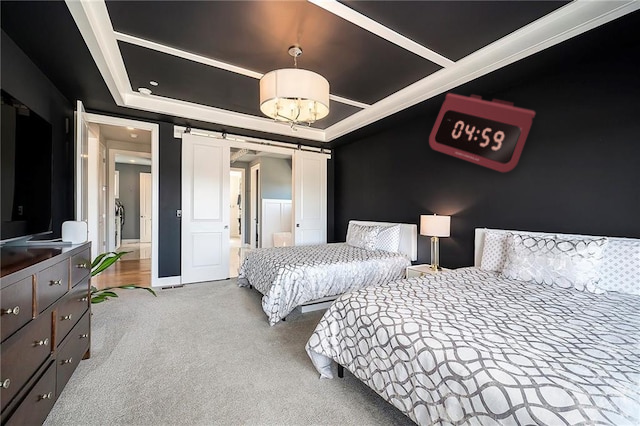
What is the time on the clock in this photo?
4:59
